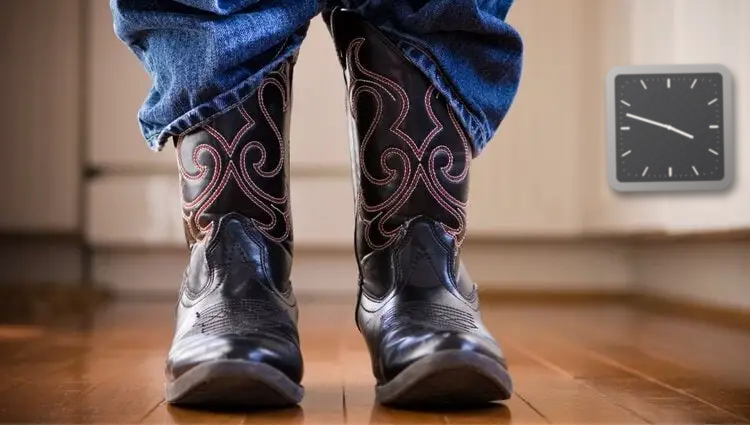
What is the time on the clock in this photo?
3:48
